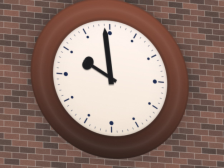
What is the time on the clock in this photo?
9:59
